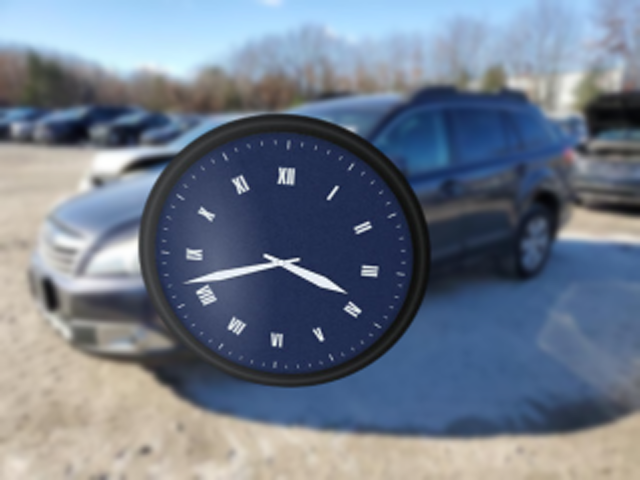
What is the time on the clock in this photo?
3:42
